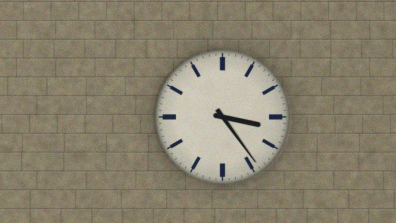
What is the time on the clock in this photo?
3:24
